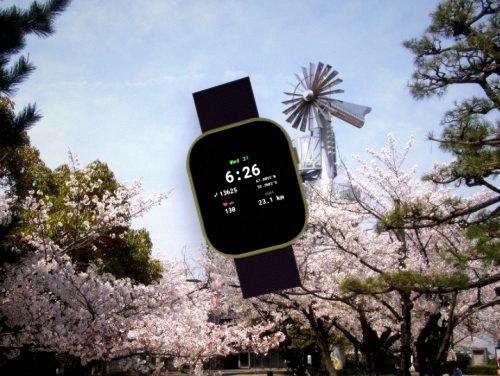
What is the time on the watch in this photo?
6:26
